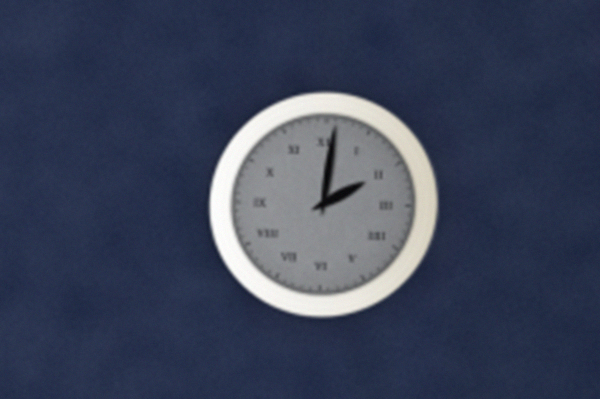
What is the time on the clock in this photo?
2:01
